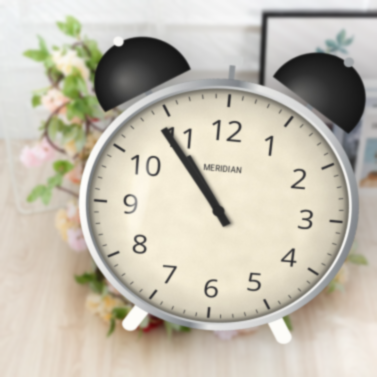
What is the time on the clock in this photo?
10:54
